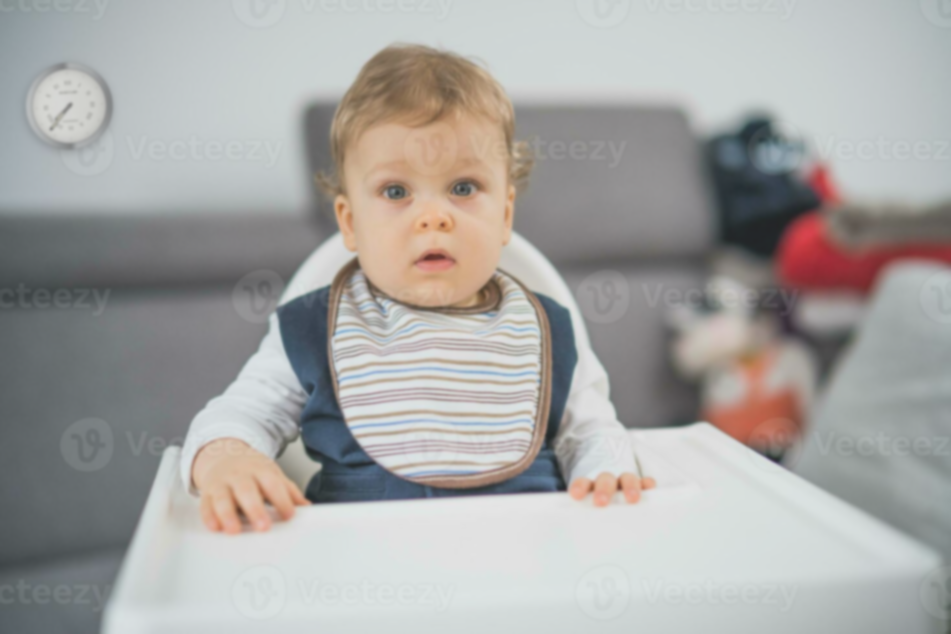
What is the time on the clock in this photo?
7:37
